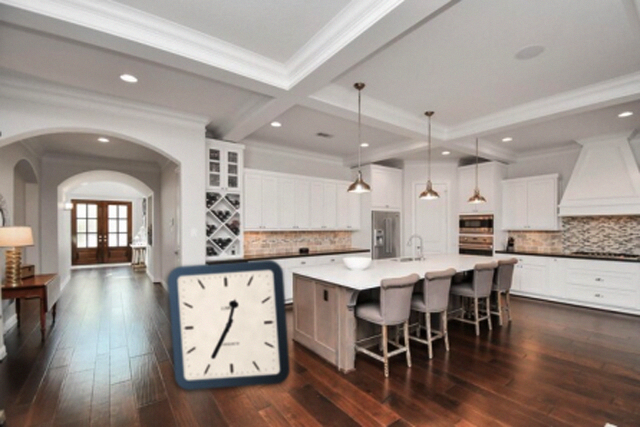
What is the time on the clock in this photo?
12:35
